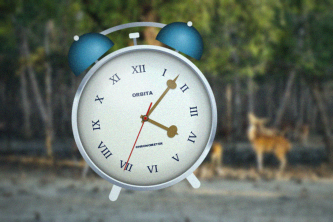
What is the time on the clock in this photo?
4:07:35
